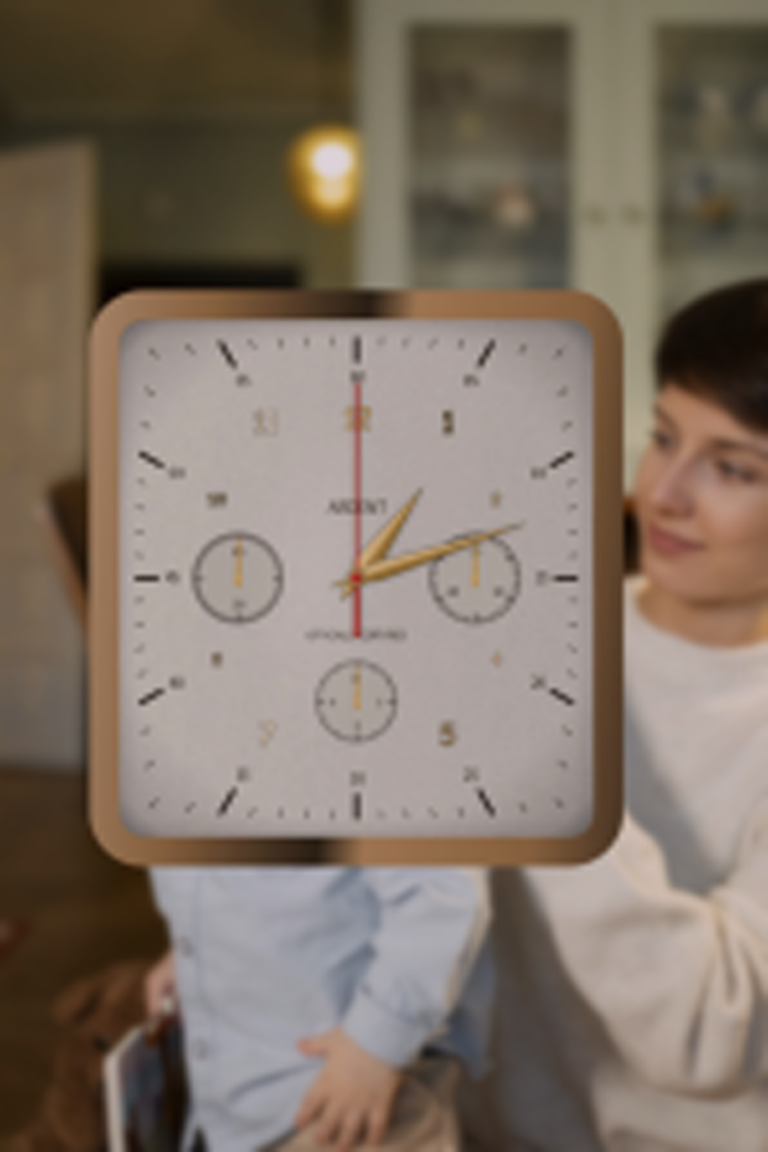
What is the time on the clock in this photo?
1:12
